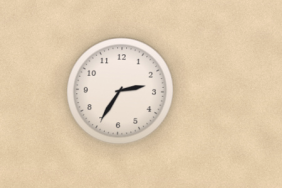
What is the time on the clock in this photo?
2:35
